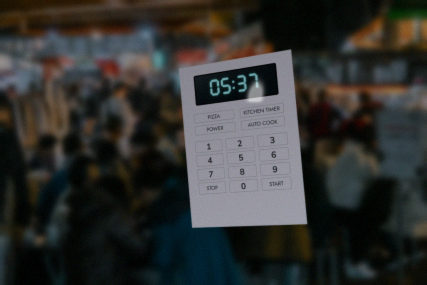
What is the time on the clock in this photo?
5:37
